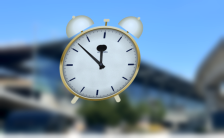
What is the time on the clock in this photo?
11:52
